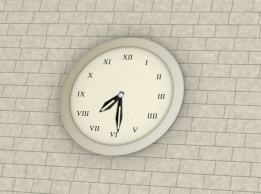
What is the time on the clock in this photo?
7:29
